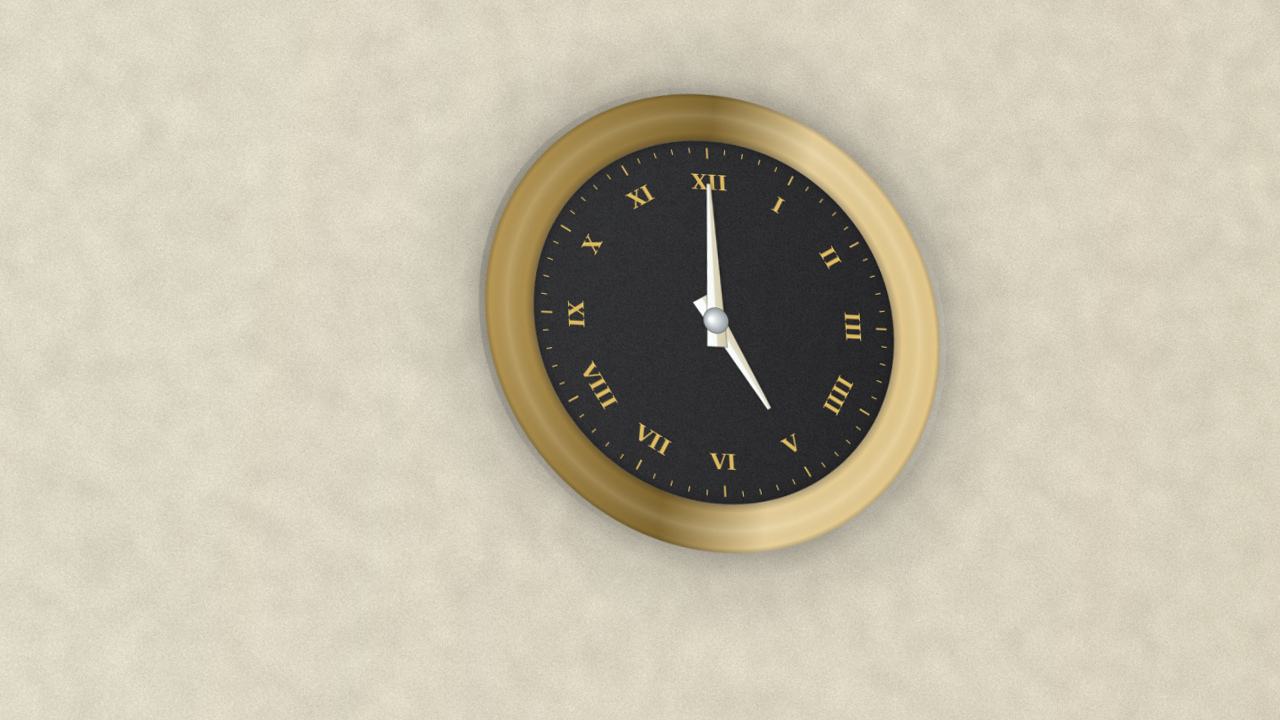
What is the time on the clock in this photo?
5:00
